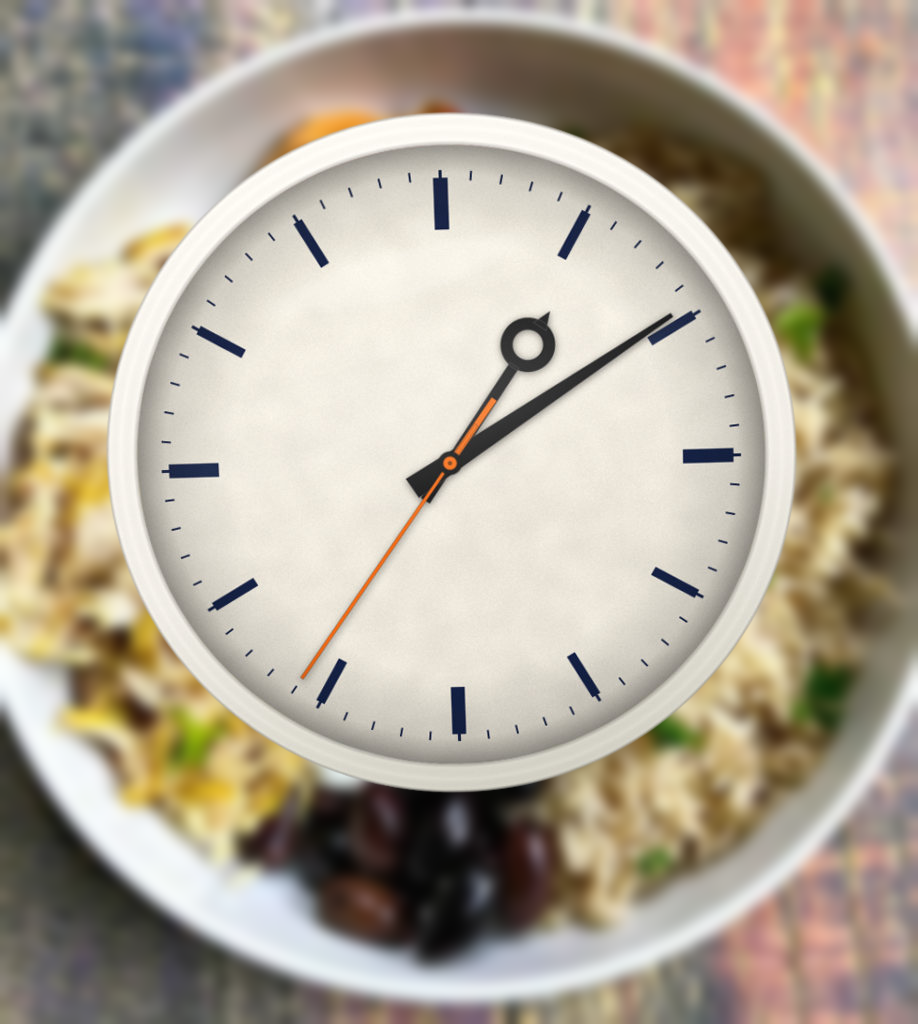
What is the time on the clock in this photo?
1:09:36
